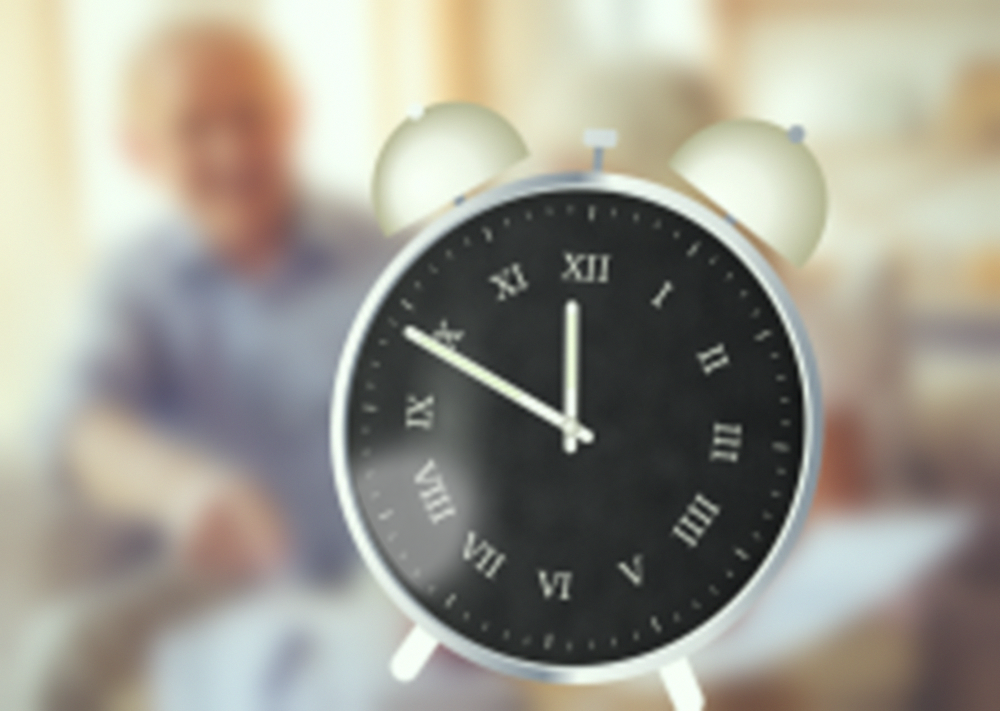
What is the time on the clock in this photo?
11:49
